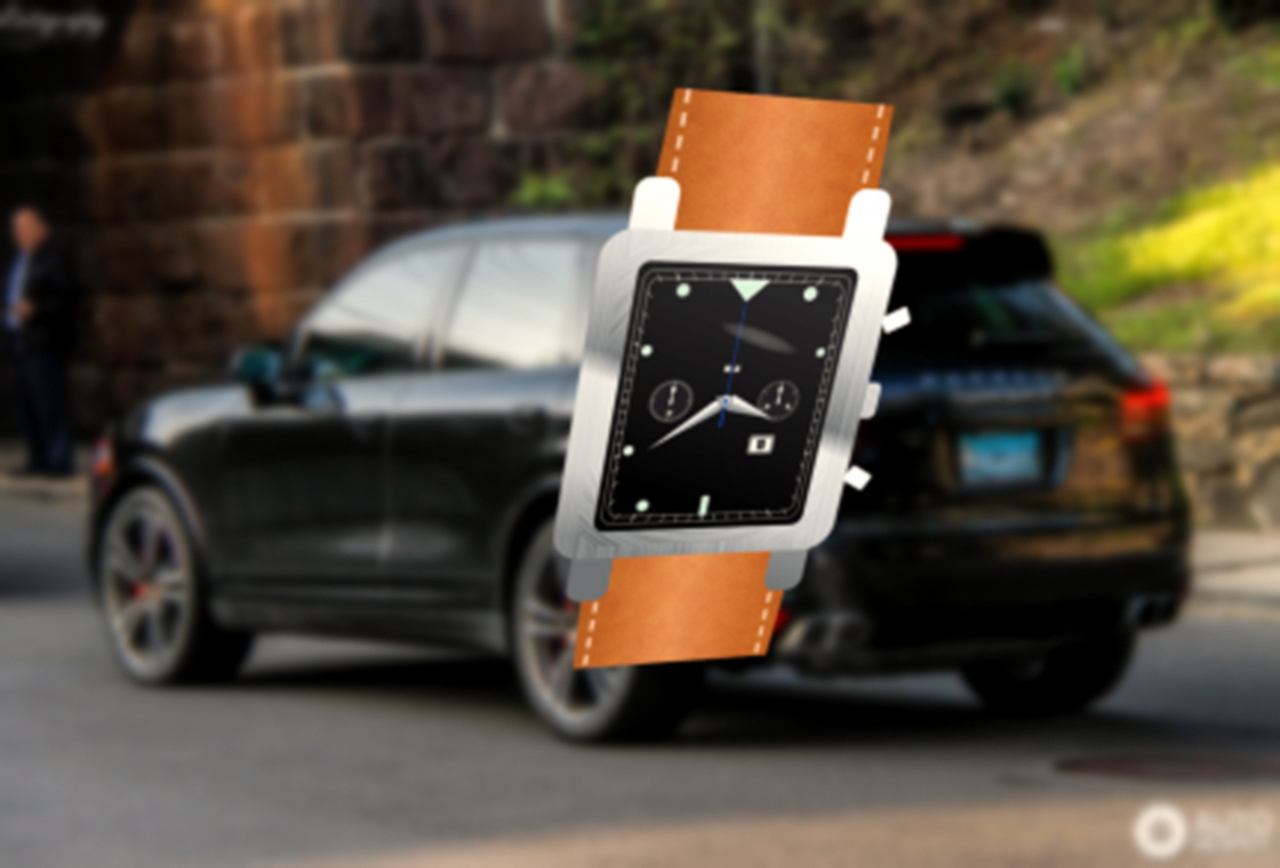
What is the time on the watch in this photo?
3:39
